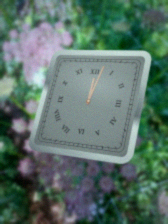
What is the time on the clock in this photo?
12:02
